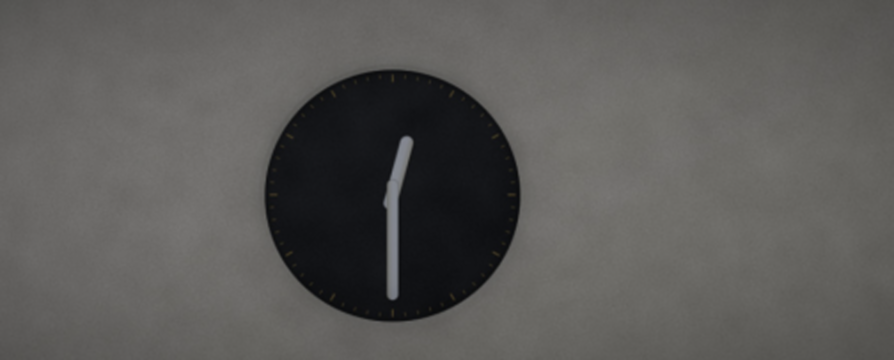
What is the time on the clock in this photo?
12:30
